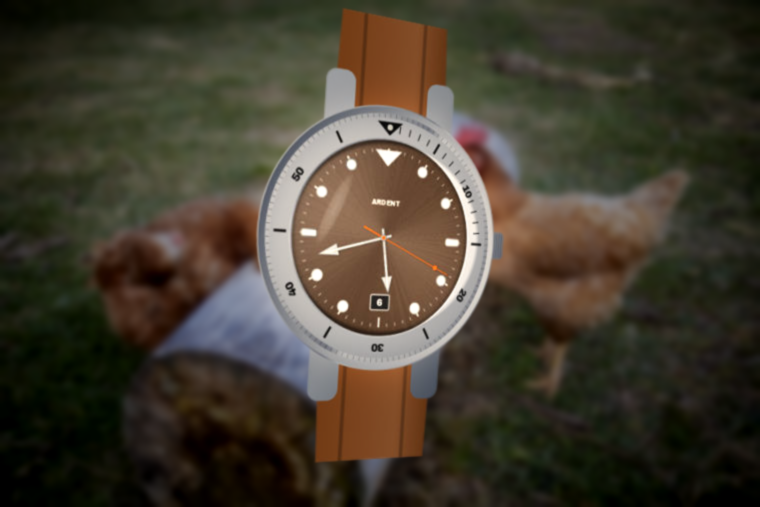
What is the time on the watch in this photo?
5:42:19
